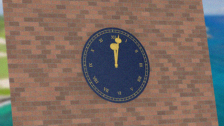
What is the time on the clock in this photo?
12:02
